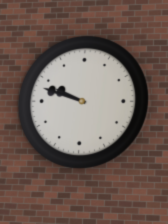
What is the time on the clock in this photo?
9:48
